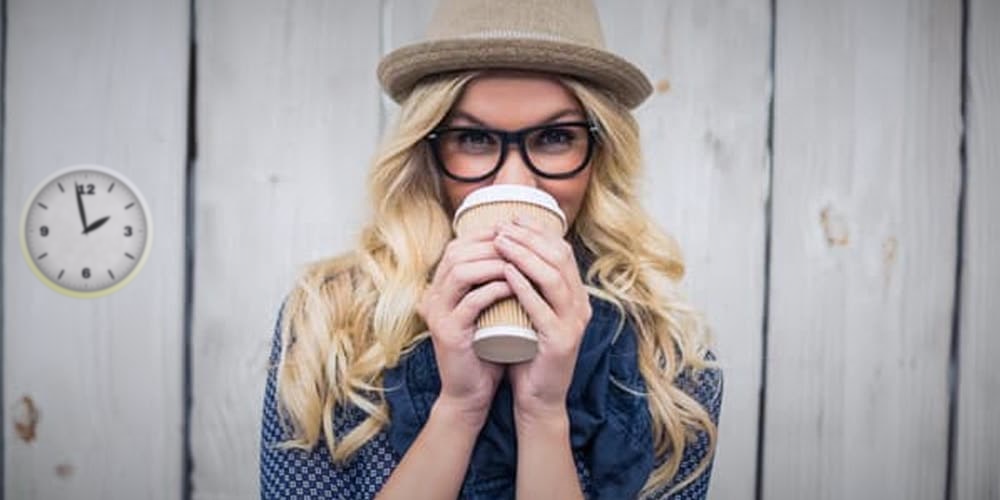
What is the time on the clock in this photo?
1:58
